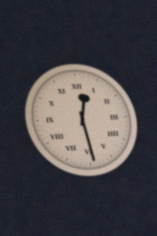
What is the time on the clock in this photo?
12:29
